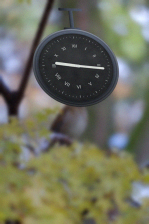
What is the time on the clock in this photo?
9:16
